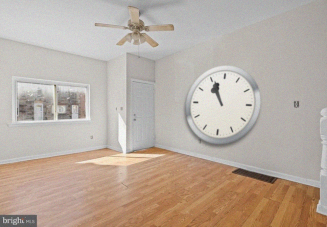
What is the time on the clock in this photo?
10:56
